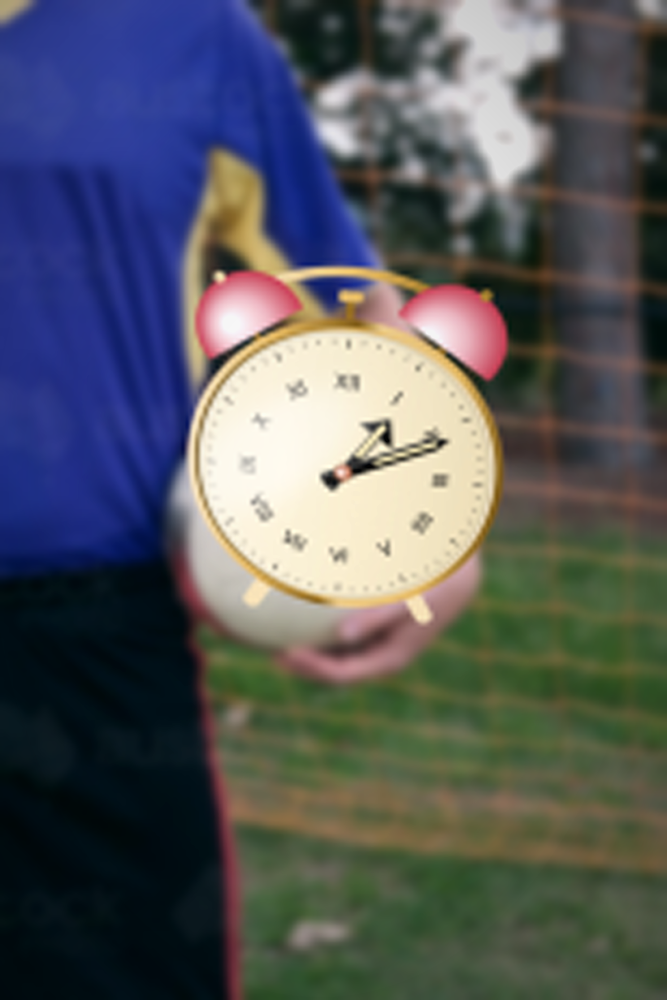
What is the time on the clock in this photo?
1:11
